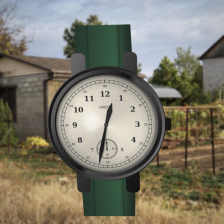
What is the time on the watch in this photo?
12:32
